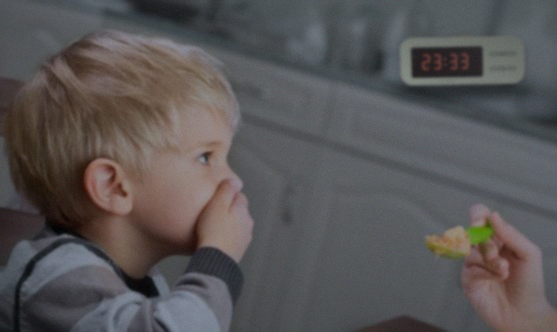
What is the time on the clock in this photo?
23:33
